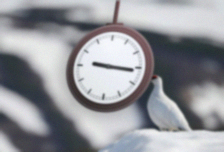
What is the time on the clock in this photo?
9:16
